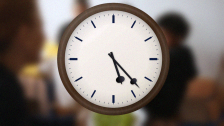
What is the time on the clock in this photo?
5:23
